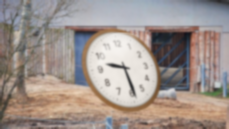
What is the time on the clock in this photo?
9:29
